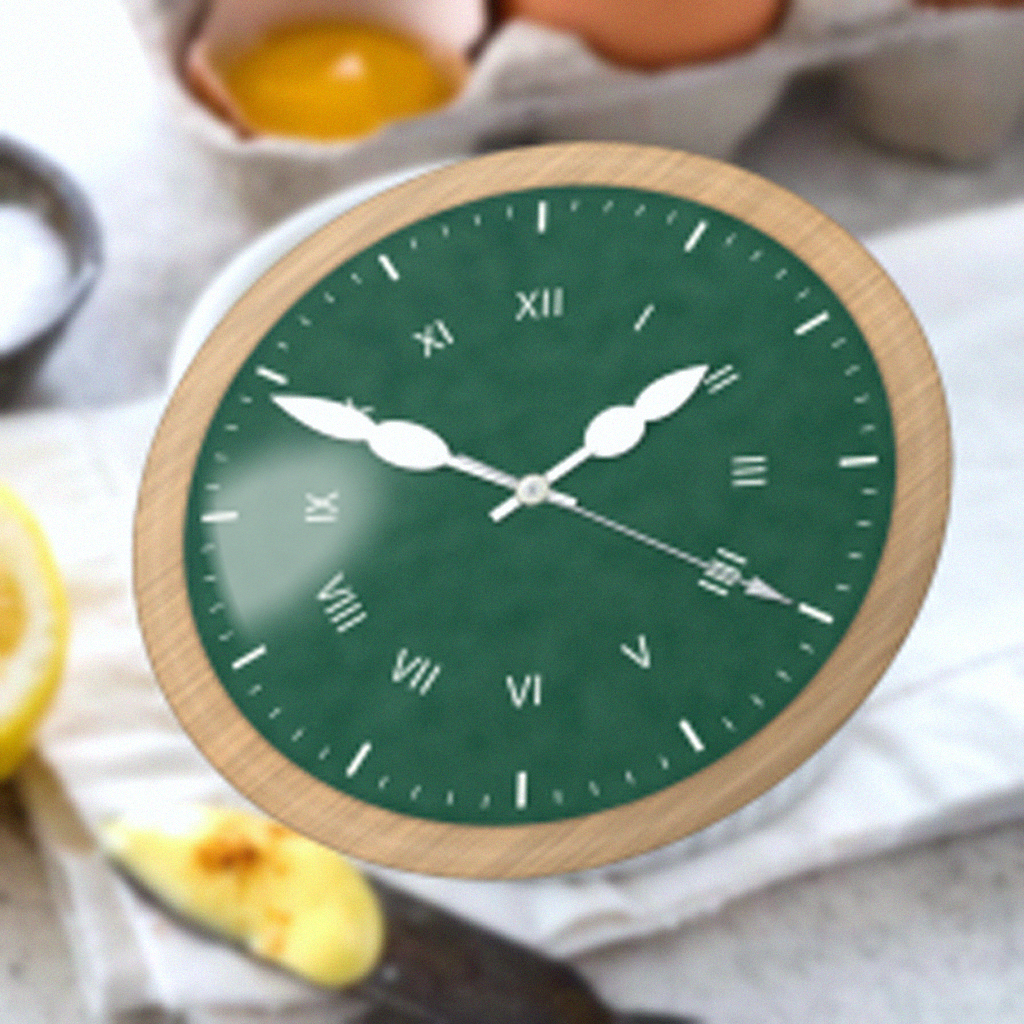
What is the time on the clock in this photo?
1:49:20
